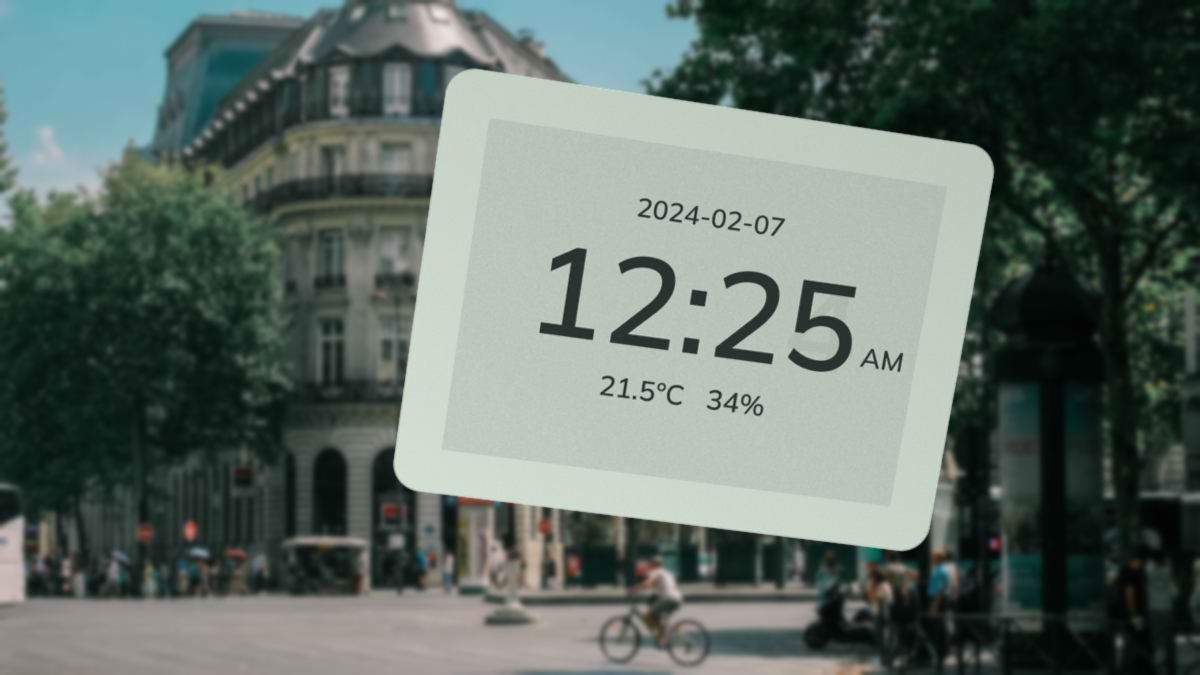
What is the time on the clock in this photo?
12:25
